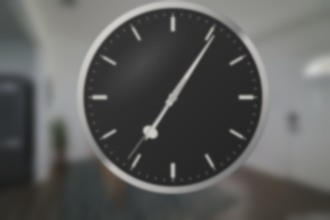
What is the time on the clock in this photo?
7:05:36
